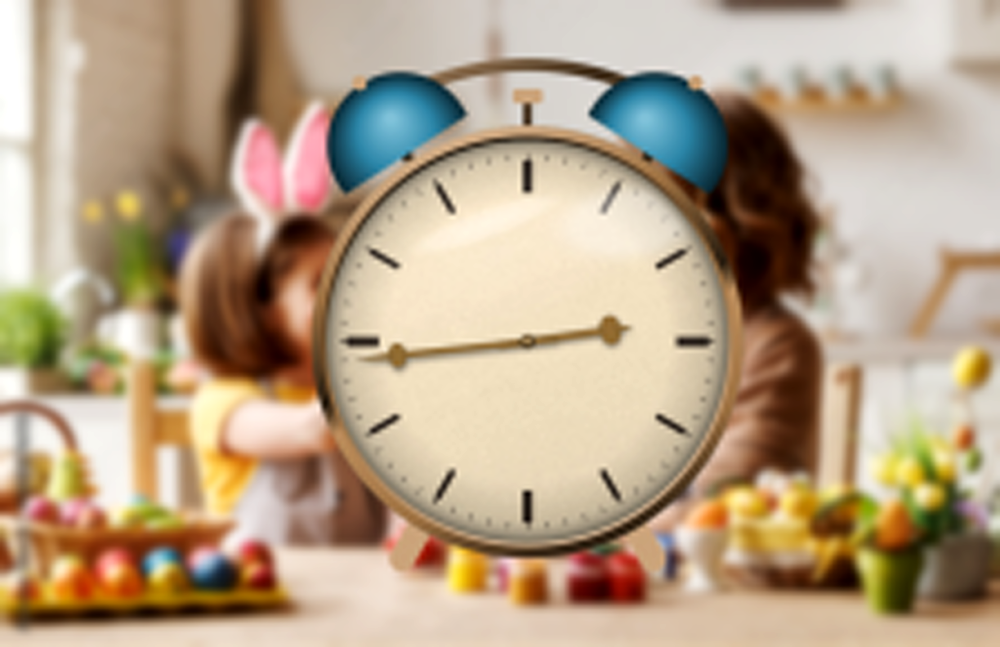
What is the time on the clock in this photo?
2:44
